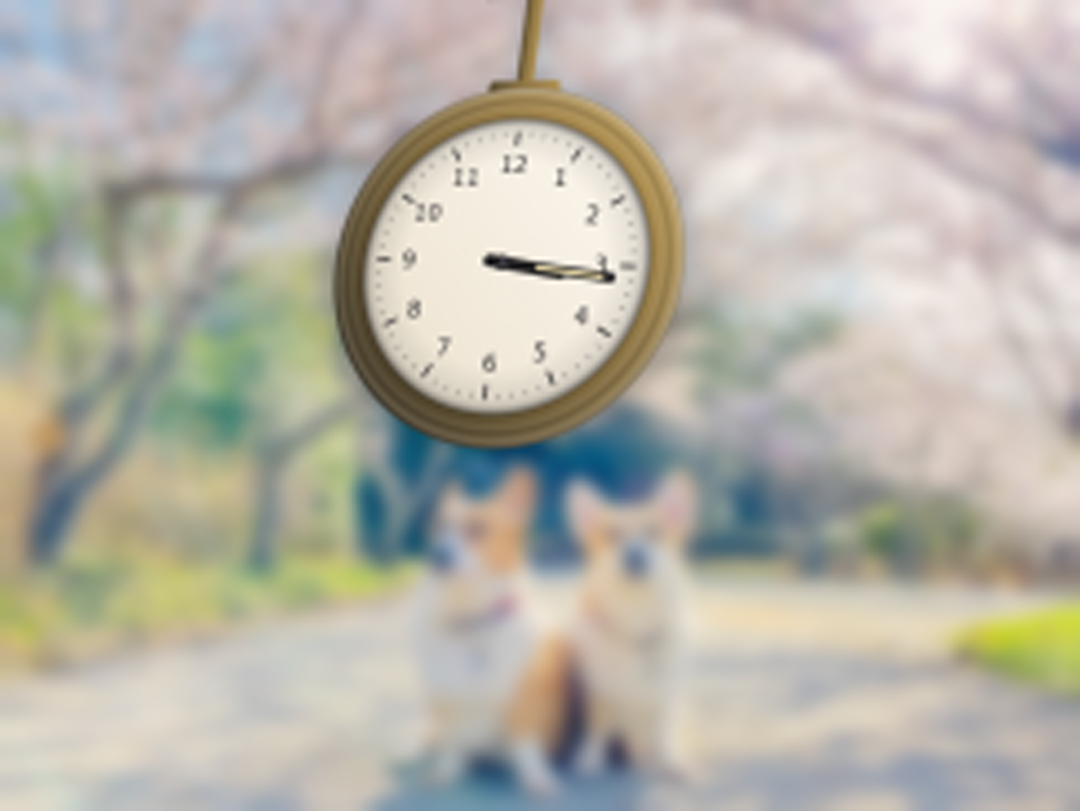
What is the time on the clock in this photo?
3:16
